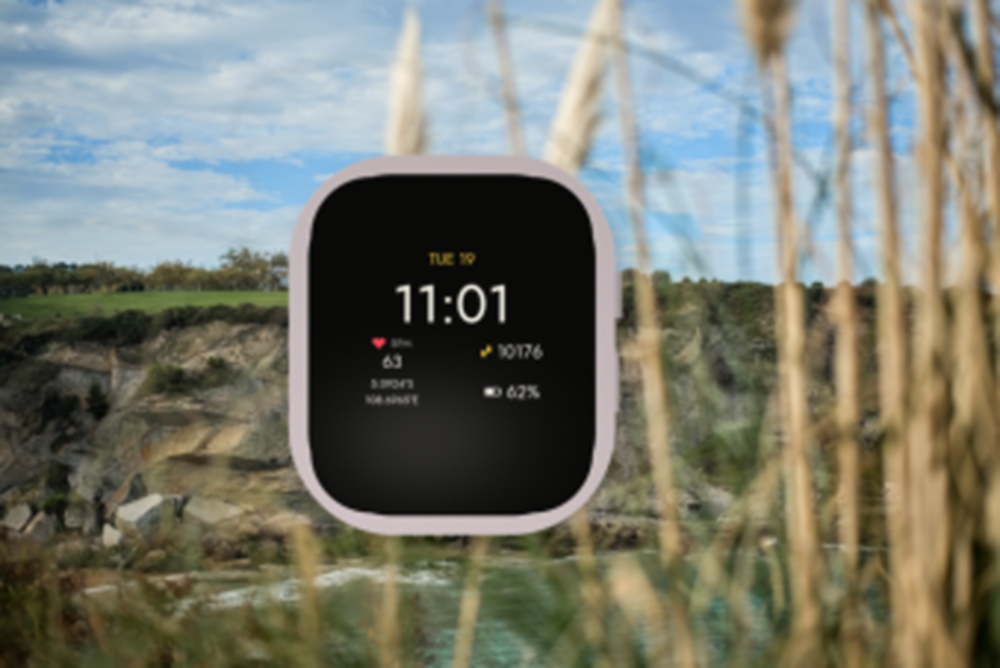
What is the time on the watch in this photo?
11:01
